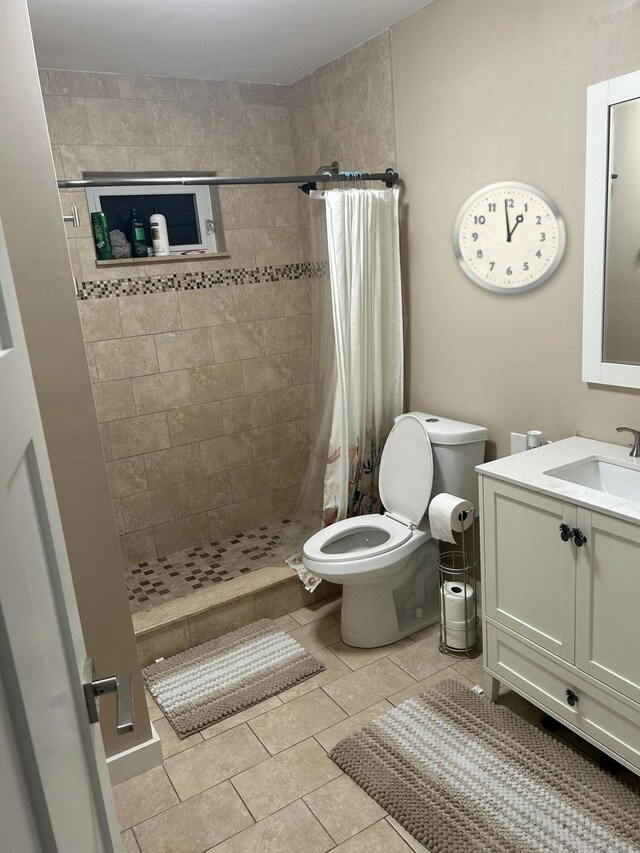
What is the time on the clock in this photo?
12:59
